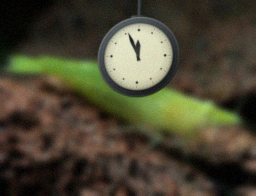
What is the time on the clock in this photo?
11:56
